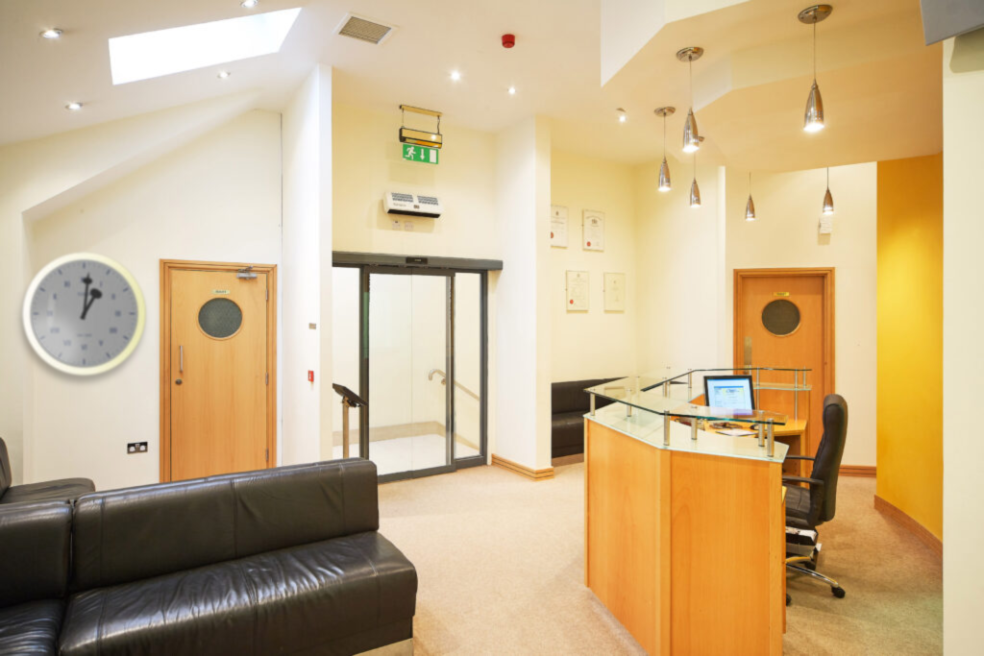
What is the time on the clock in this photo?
1:01
